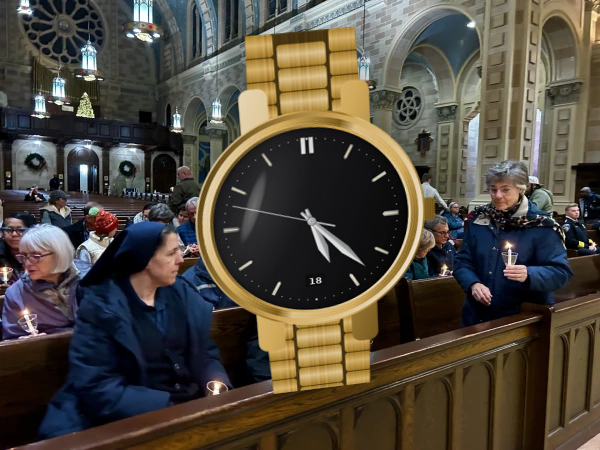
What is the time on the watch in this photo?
5:22:48
